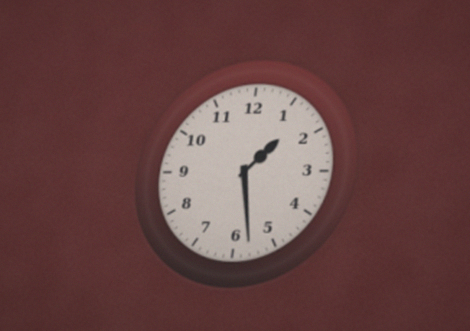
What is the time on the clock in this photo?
1:28
